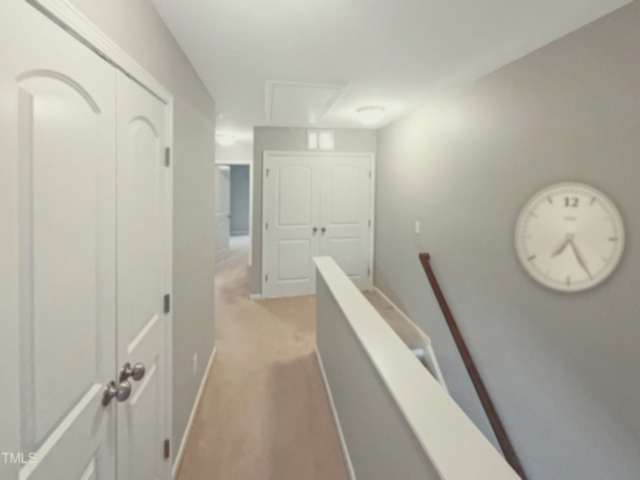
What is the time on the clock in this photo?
7:25
